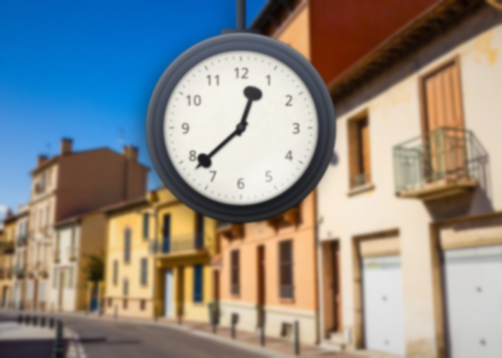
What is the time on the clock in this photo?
12:38
